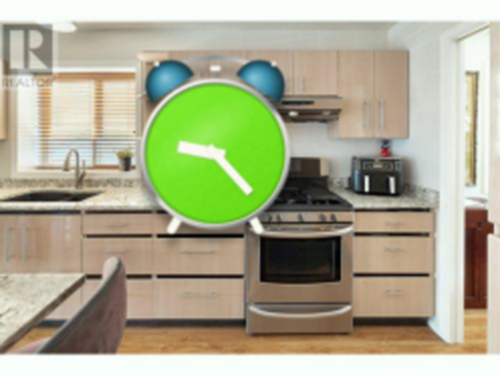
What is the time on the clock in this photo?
9:23
